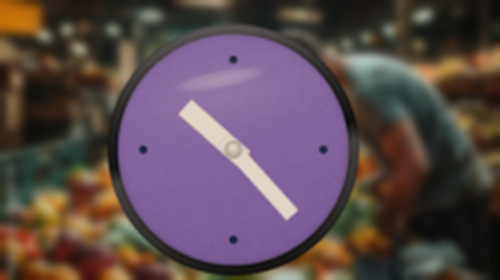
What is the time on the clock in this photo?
10:23
